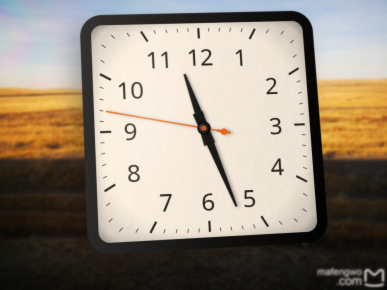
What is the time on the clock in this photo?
11:26:47
